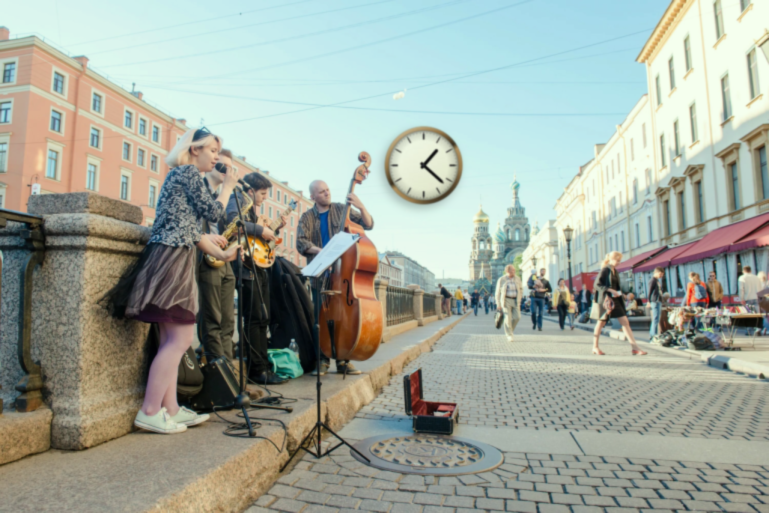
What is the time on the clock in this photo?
1:22
